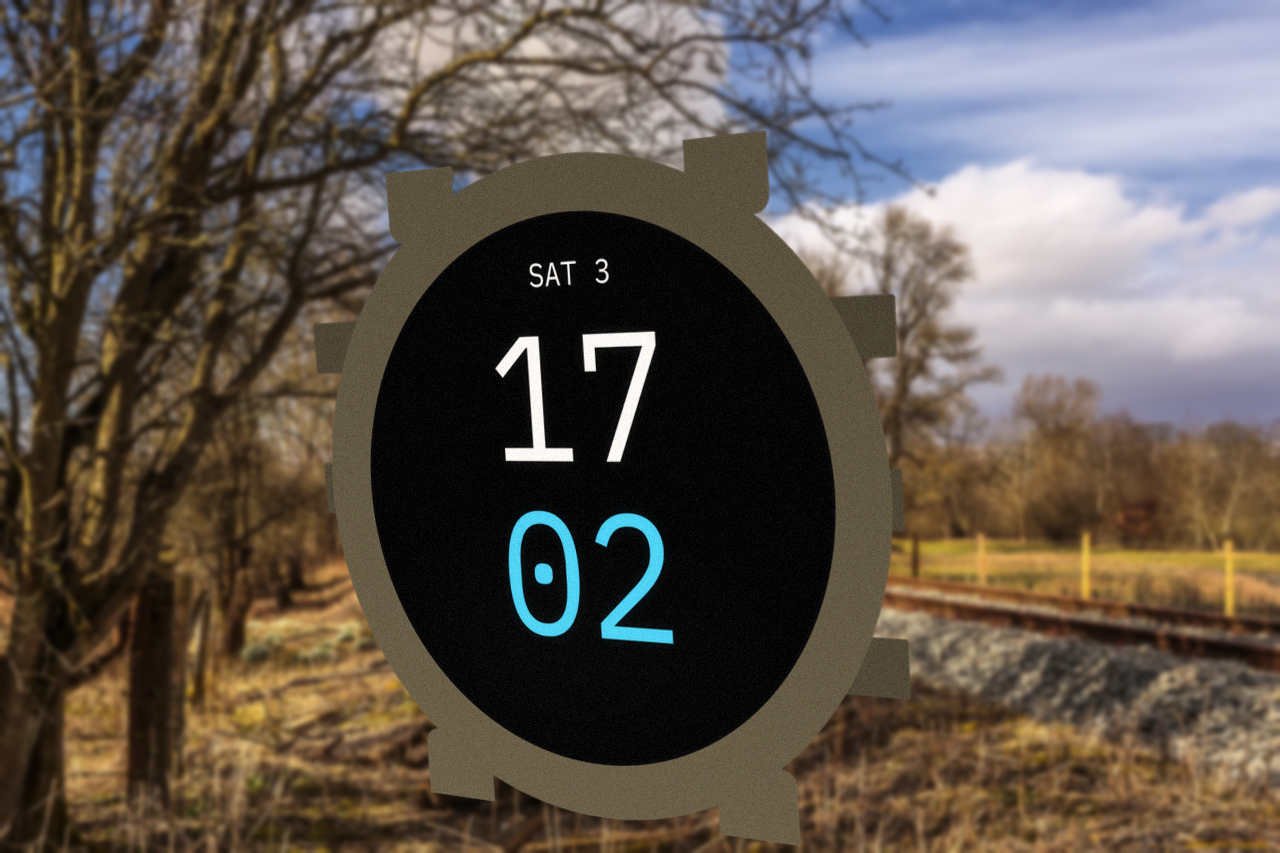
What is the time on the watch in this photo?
17:02
